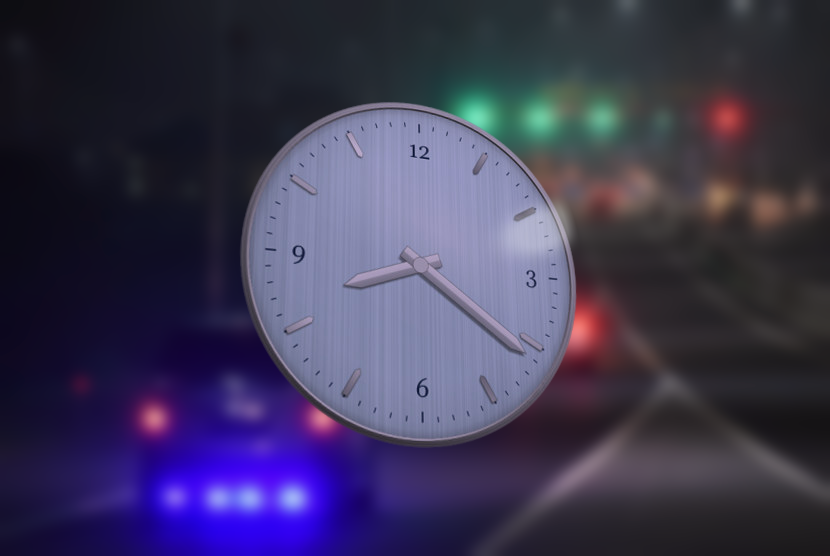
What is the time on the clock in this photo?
8:21
